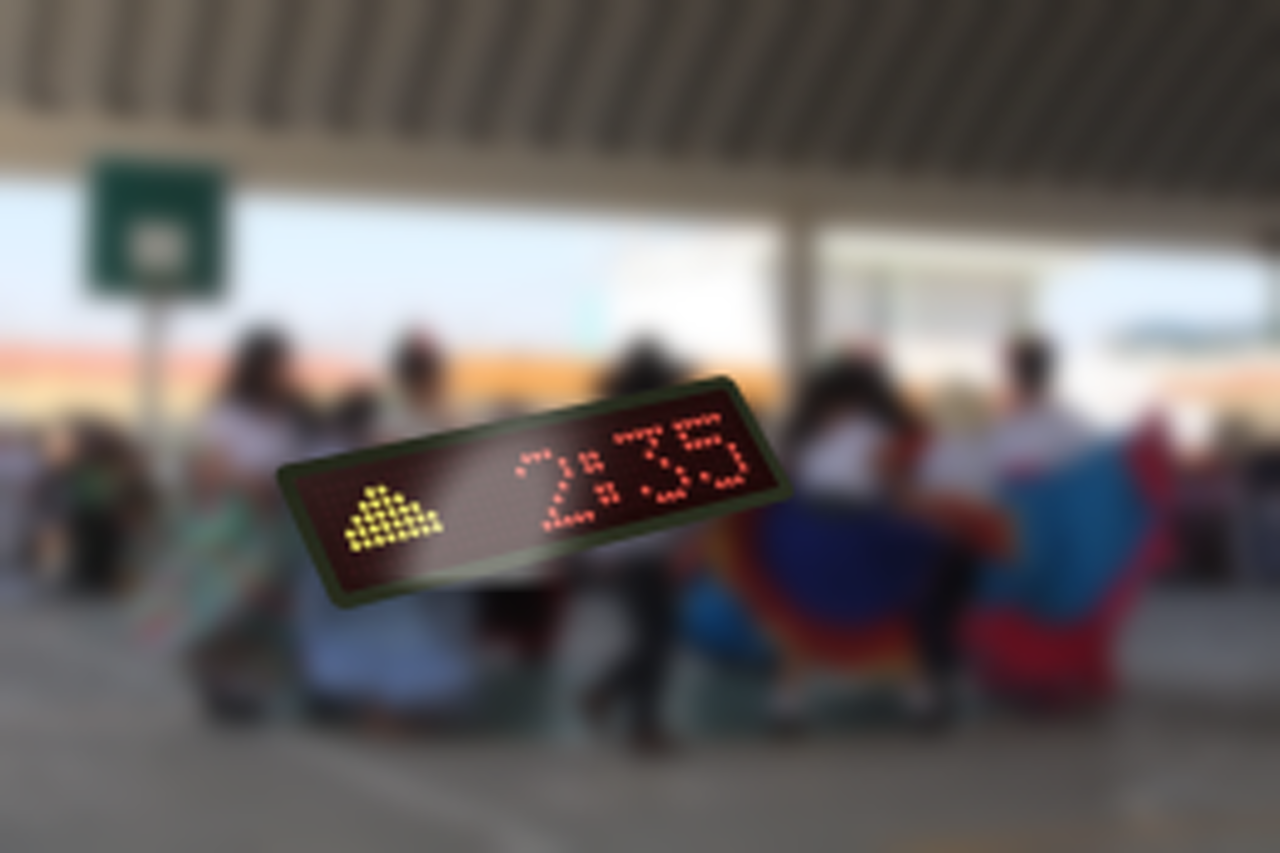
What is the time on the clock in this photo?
2:35
